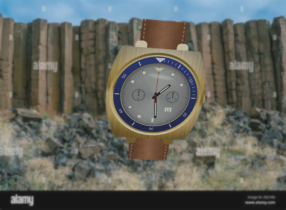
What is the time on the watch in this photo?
1:29
